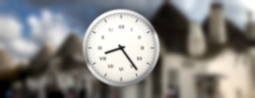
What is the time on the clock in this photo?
8:24
